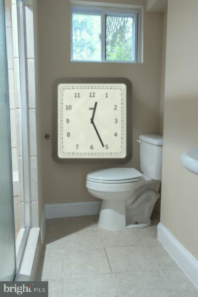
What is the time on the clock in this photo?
12:26
